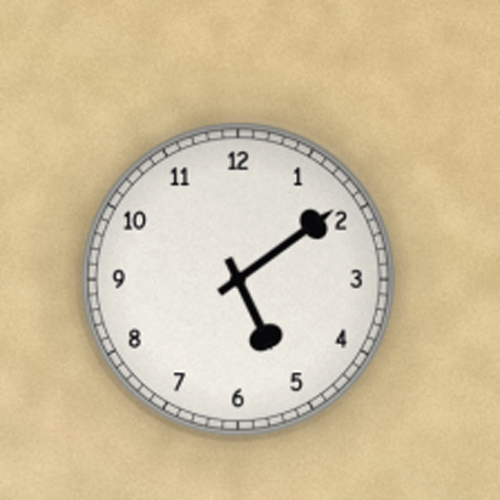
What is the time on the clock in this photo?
5:09
